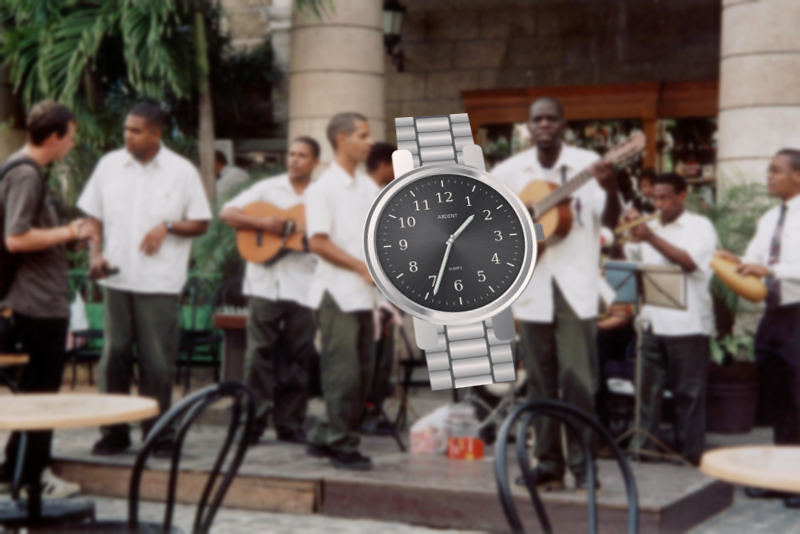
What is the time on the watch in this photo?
1:34
